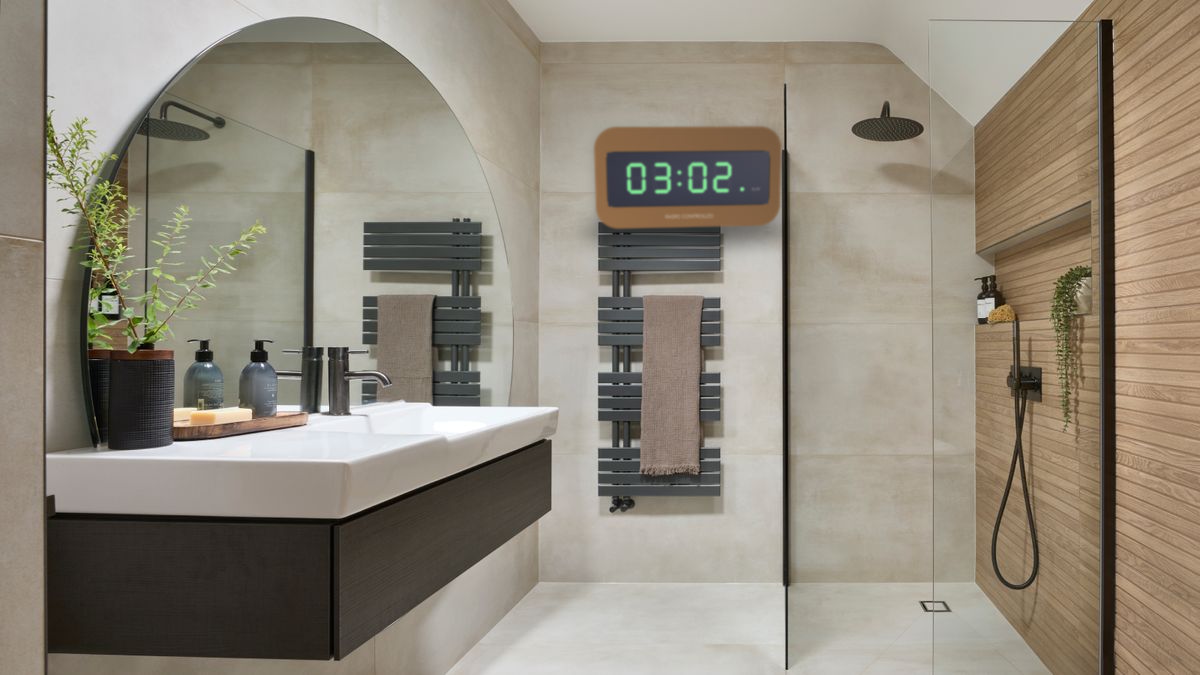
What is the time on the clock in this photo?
3:02
